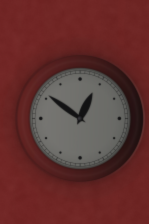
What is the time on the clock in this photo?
12:51
